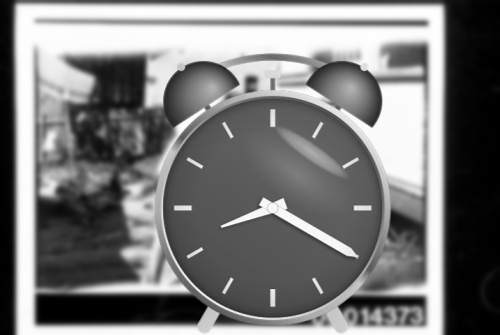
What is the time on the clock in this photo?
8:20
